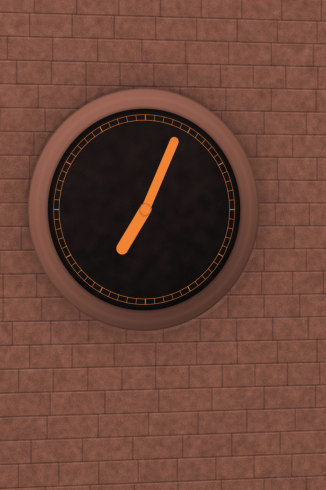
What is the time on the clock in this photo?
7:04
